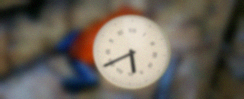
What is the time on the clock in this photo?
5:40
